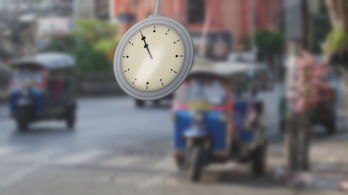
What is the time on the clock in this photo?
10:55
